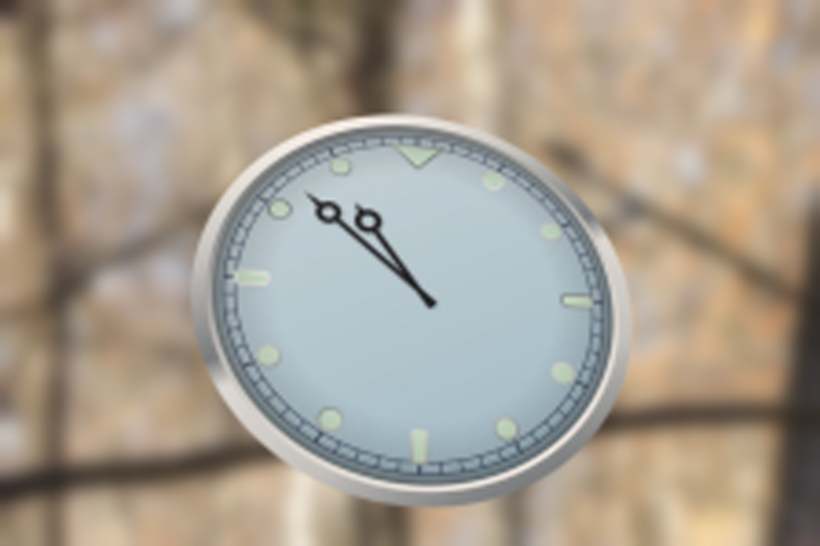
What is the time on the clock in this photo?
10:52
